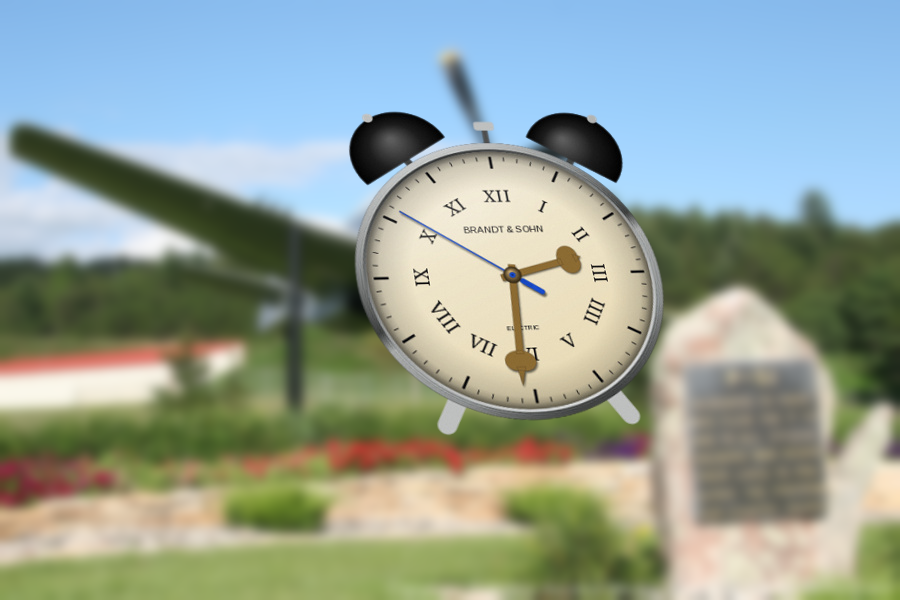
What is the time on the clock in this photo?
2:30:51
